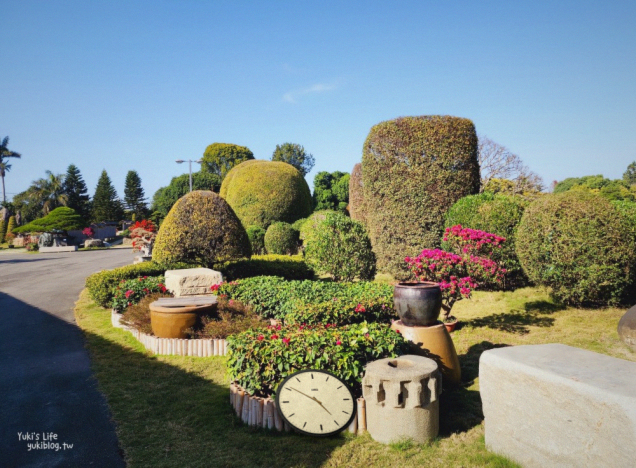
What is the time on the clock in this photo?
4:51
